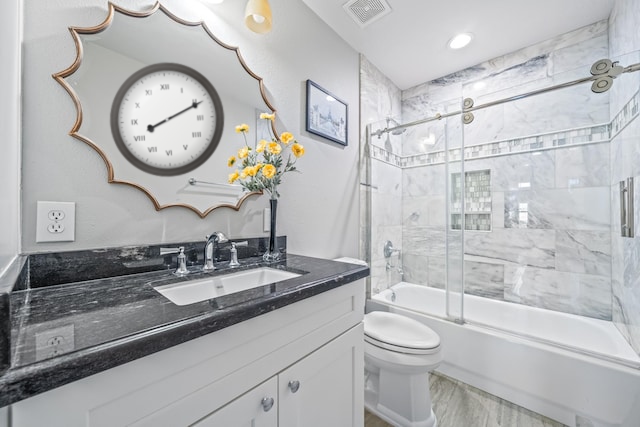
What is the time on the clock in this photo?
8:11
